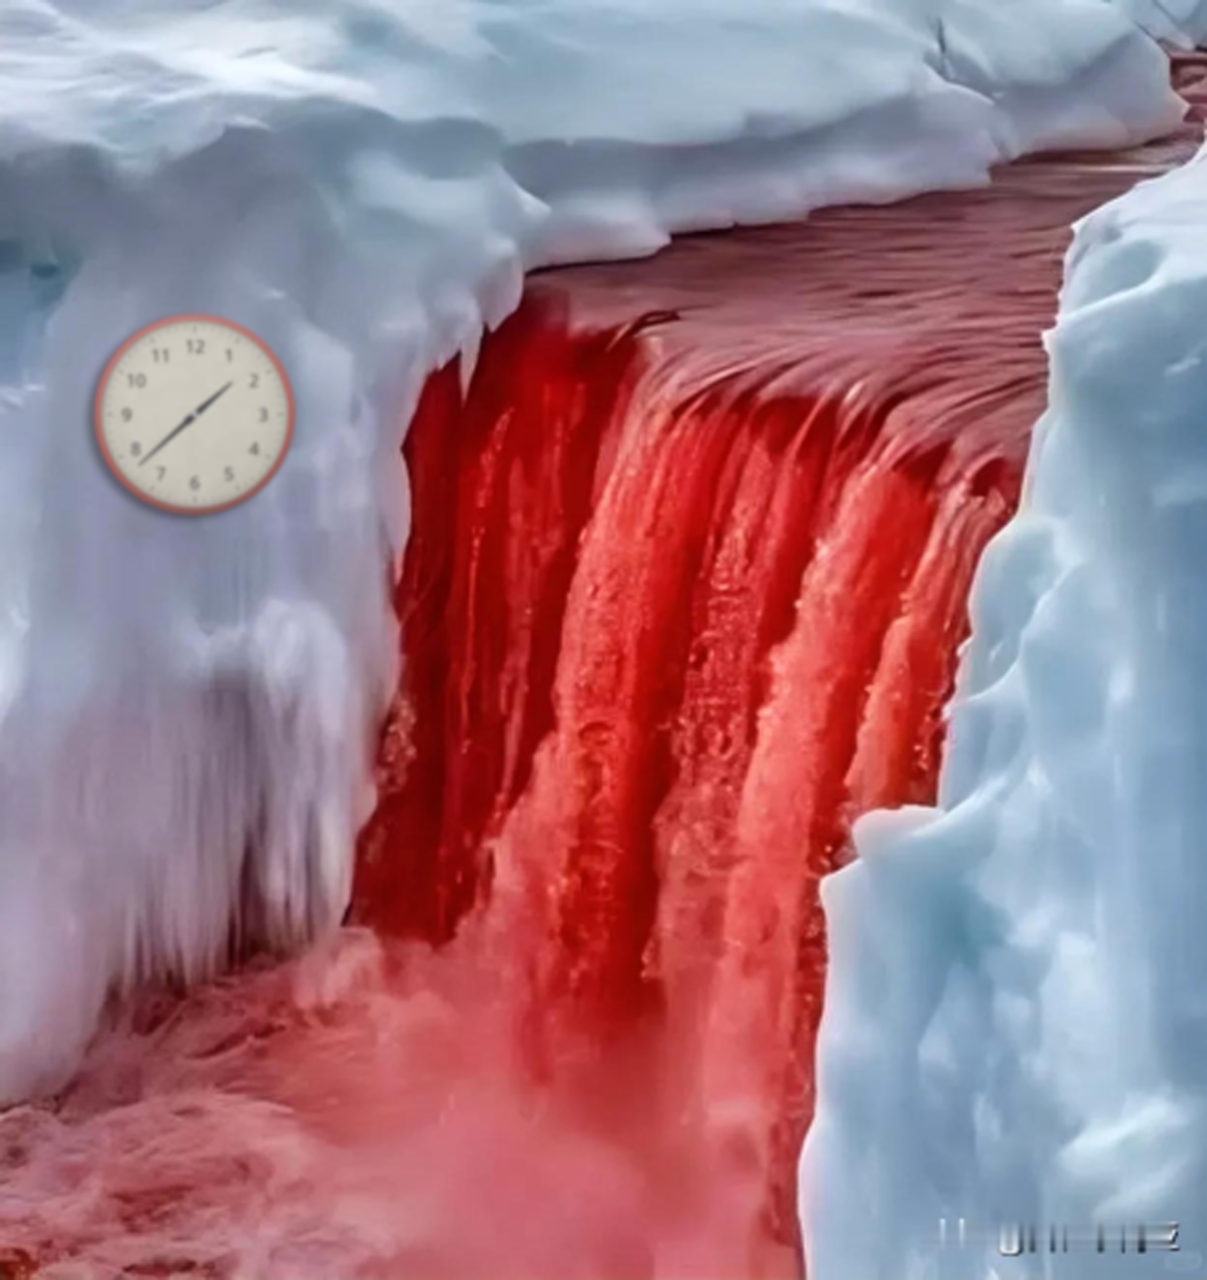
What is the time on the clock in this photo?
1:38
